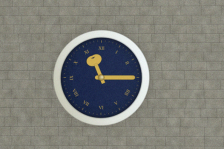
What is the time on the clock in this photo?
11:15
